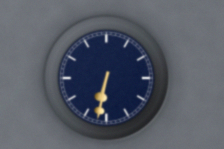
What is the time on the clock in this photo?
6:32
